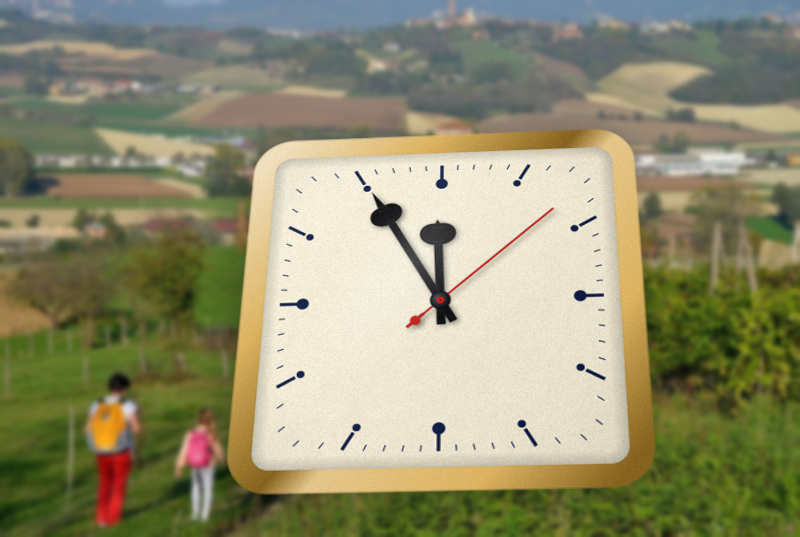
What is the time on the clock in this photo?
11:55:08
